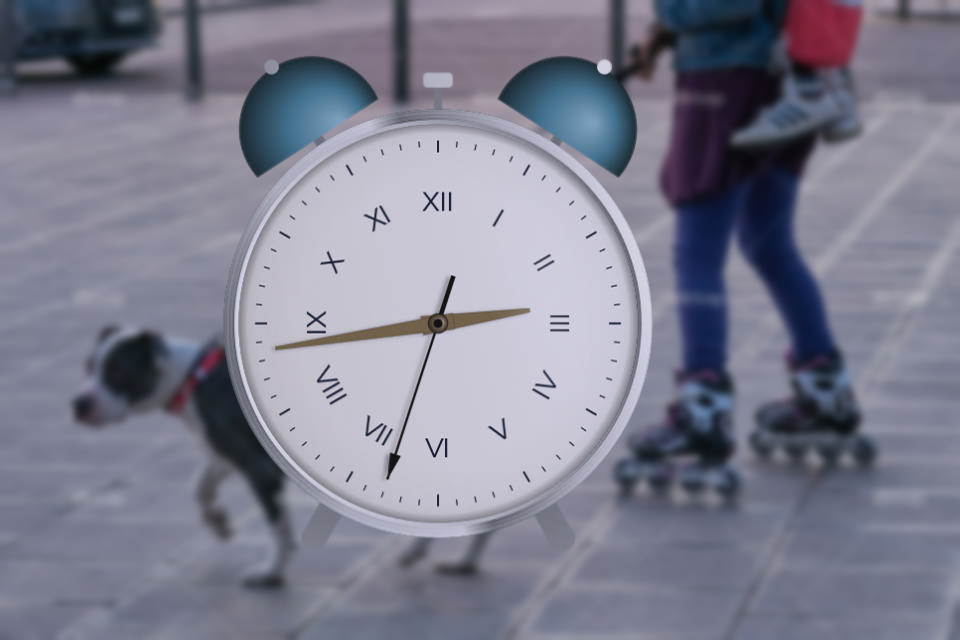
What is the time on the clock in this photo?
2:43:33
